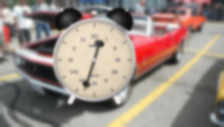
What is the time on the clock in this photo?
12:33
